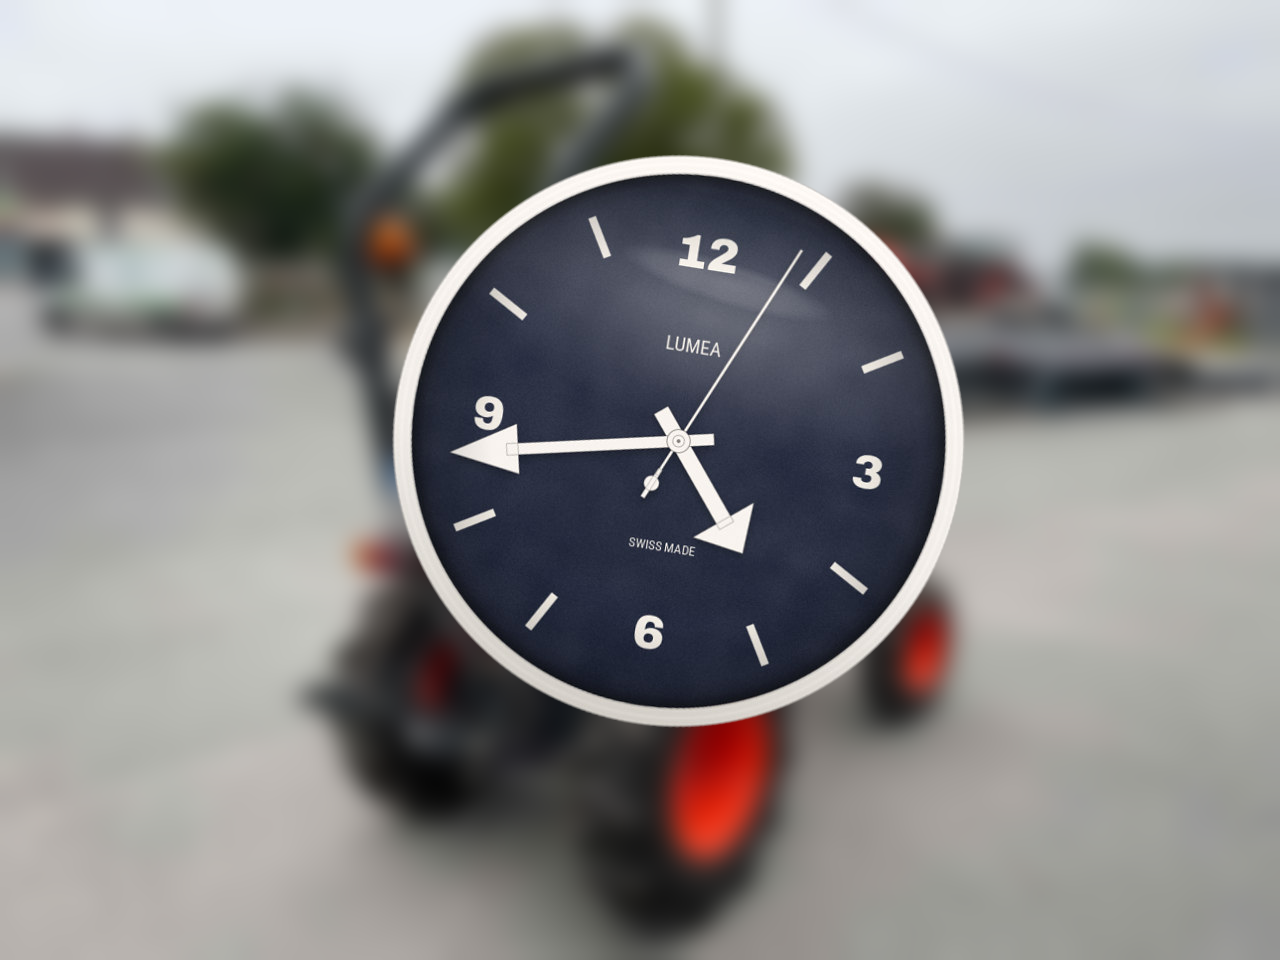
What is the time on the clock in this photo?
4:43:04
